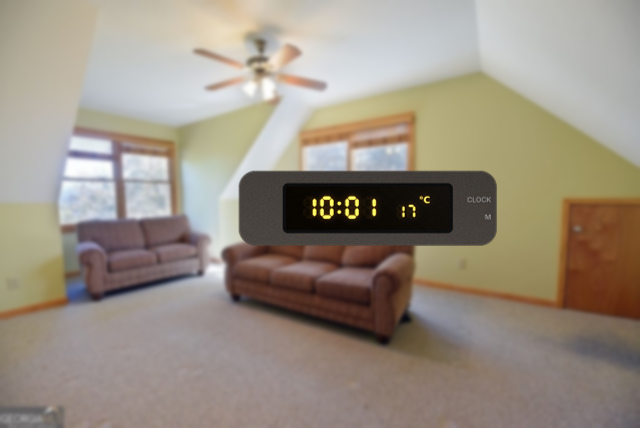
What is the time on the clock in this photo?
10:01
